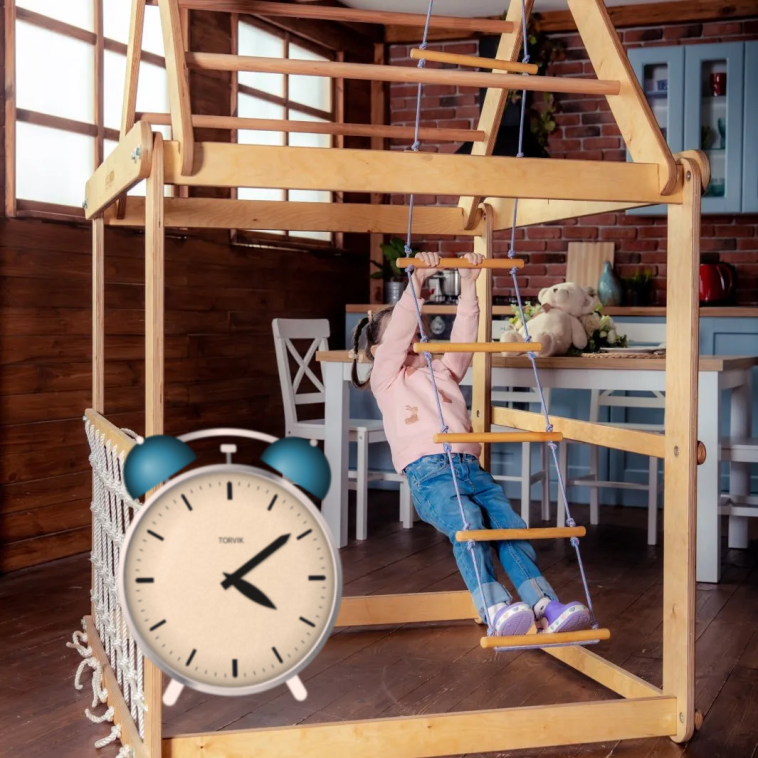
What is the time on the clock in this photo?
4:09
